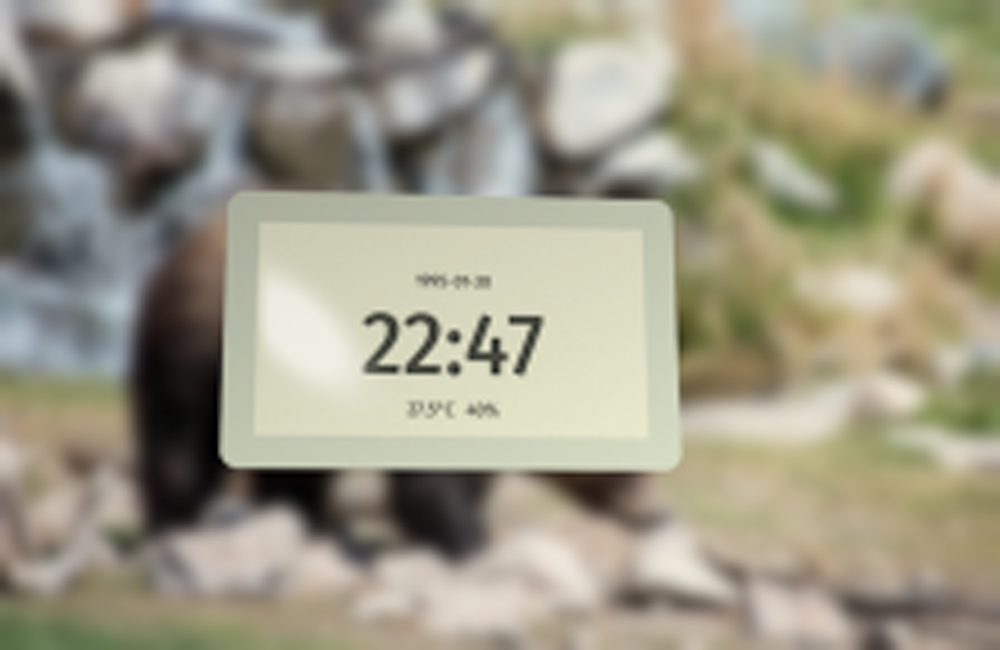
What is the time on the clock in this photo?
22:47
